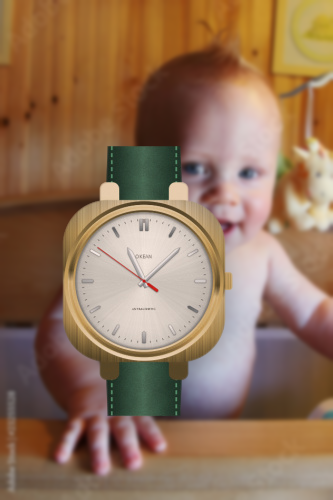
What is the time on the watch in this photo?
11:07:51
